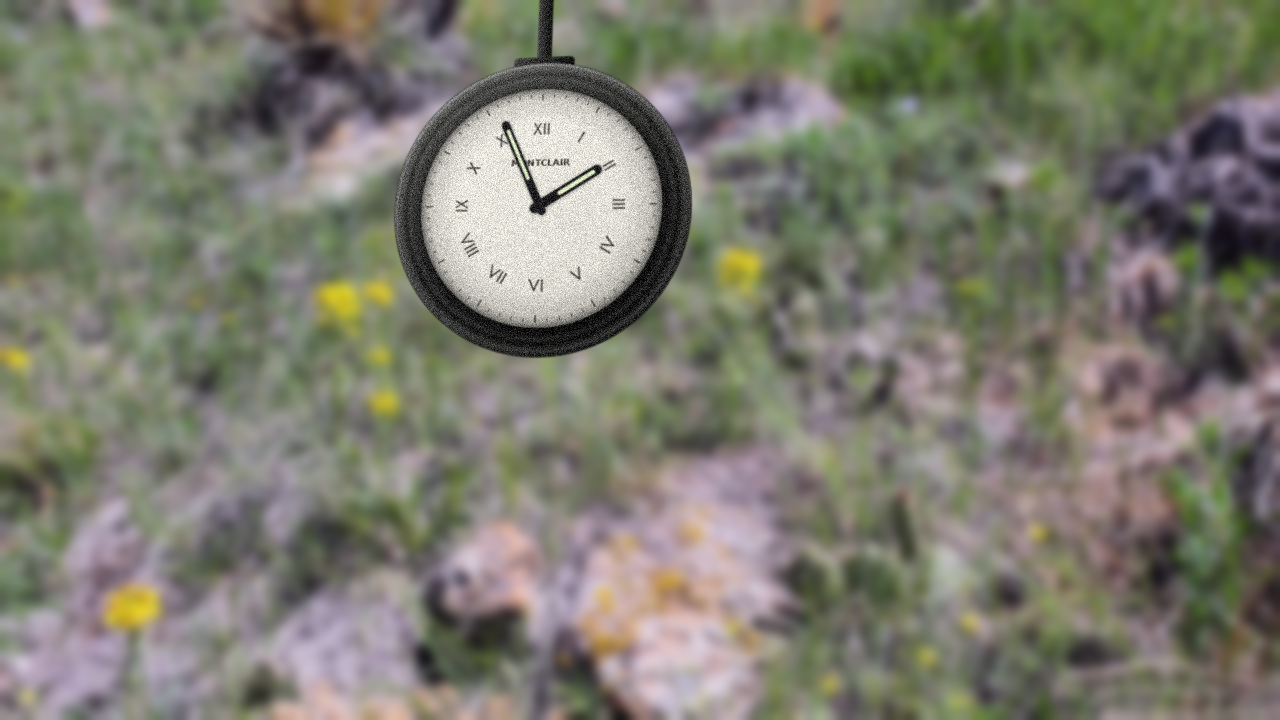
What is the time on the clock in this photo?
1:56
